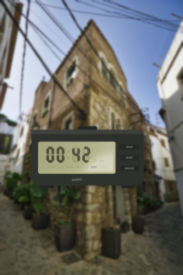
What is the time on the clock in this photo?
0:42
